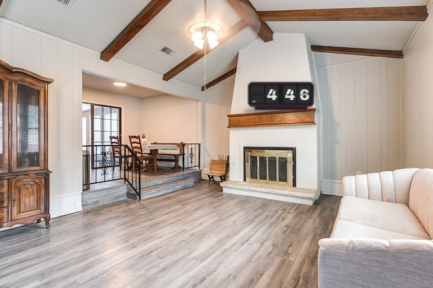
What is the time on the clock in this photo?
4:46
